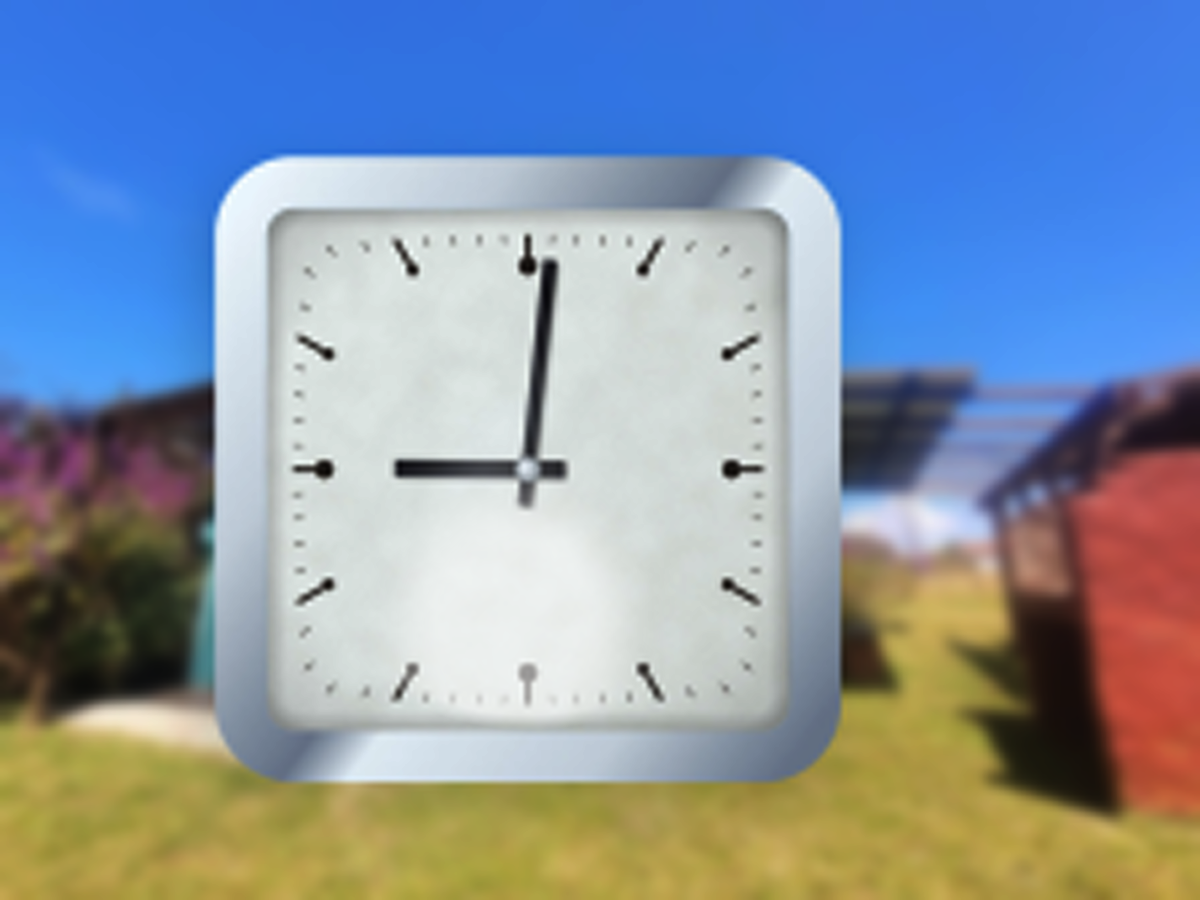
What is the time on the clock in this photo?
9:01
